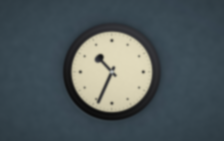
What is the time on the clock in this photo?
10:34
